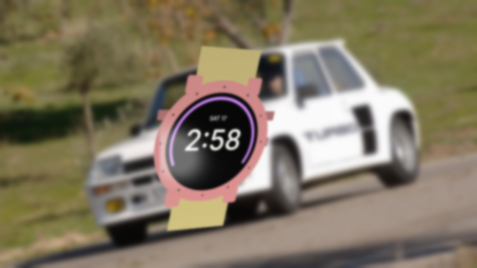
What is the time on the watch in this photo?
2:58
